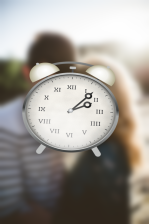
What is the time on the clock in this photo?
2:07
